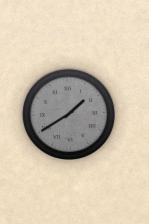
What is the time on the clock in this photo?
1:40
